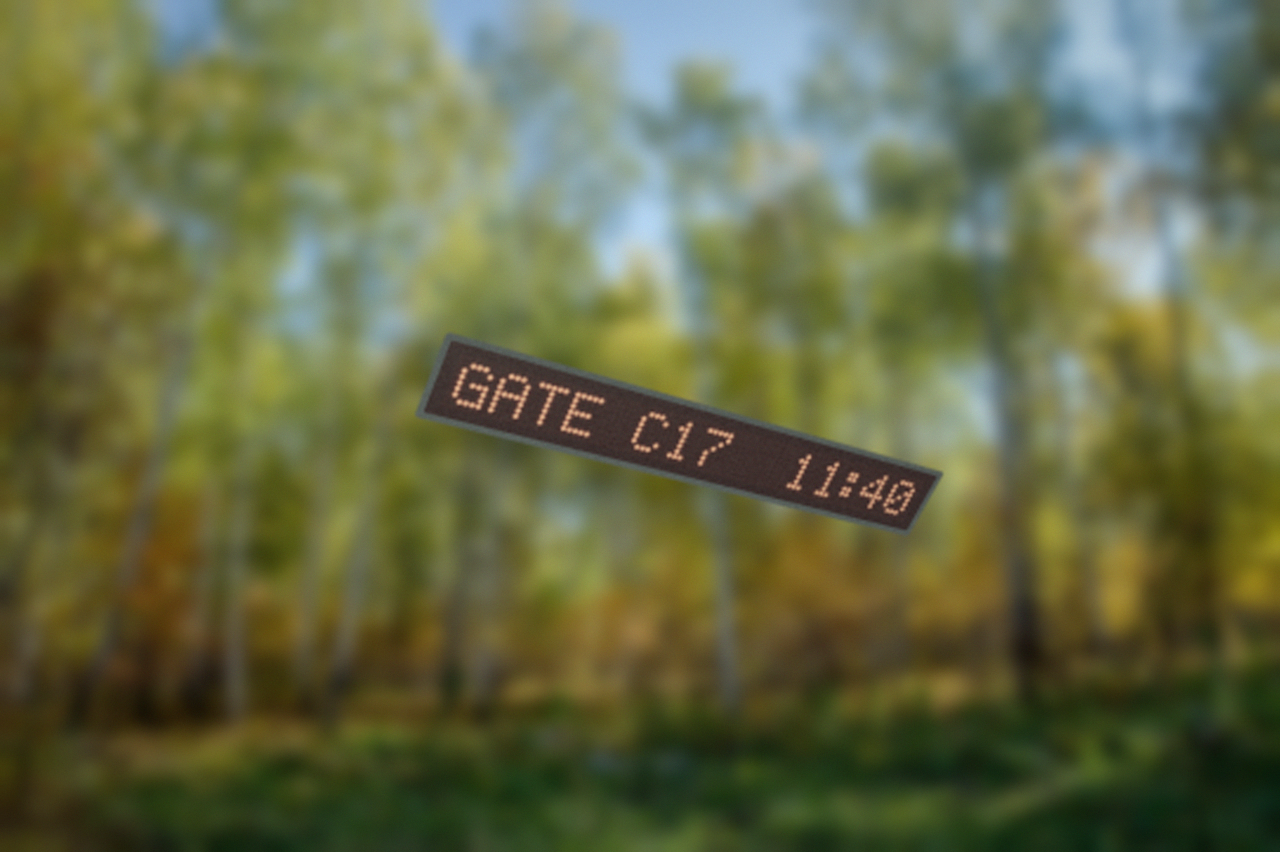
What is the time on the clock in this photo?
11:40
